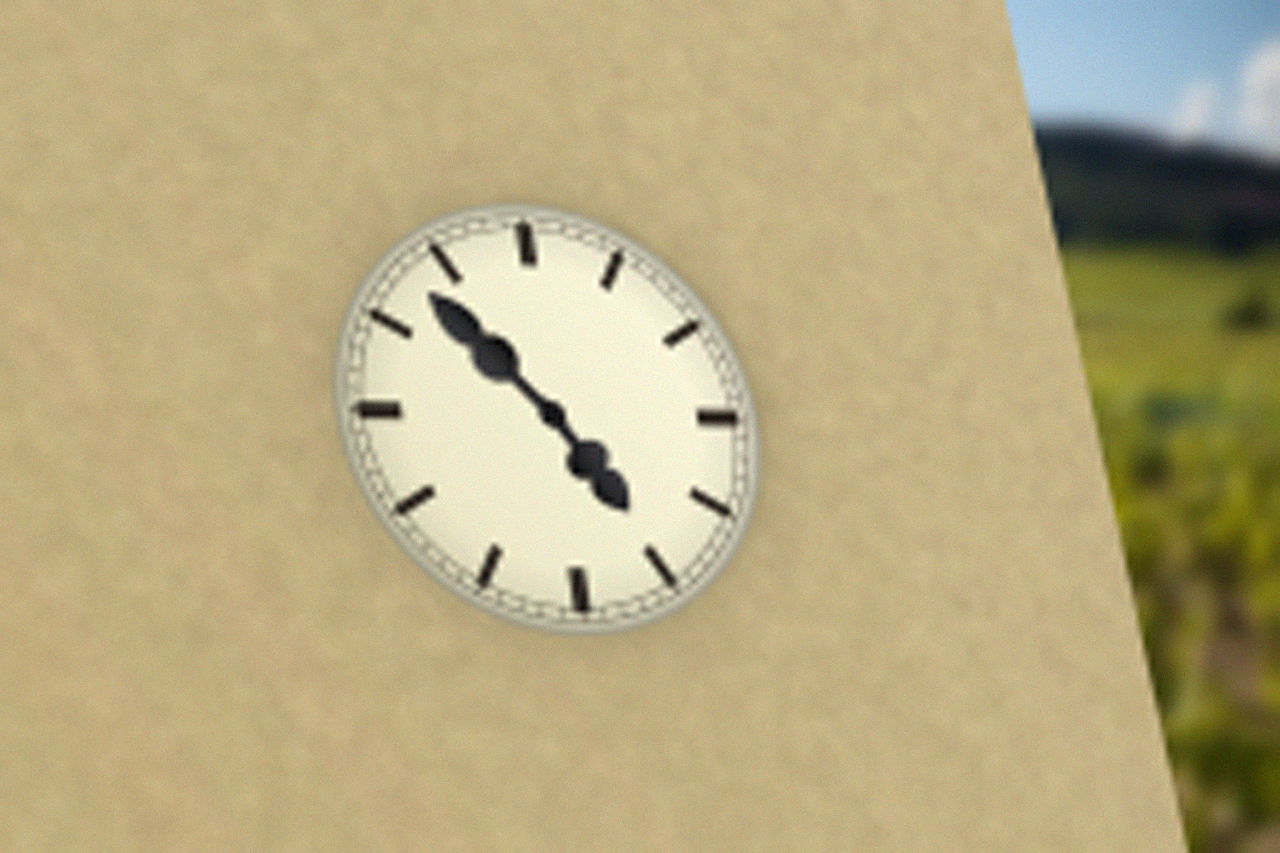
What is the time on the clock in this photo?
4:53
